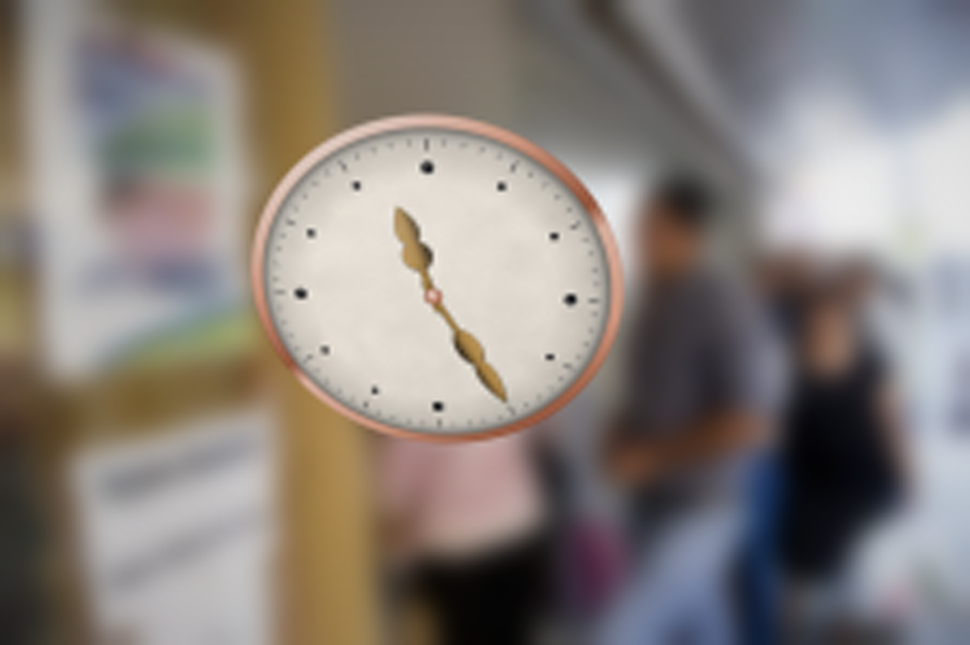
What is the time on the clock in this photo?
11:25
